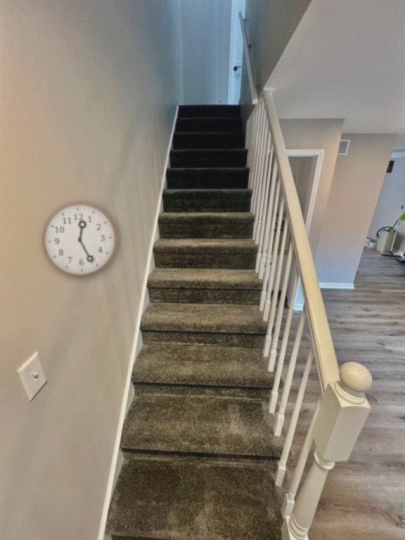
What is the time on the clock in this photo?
12:26
